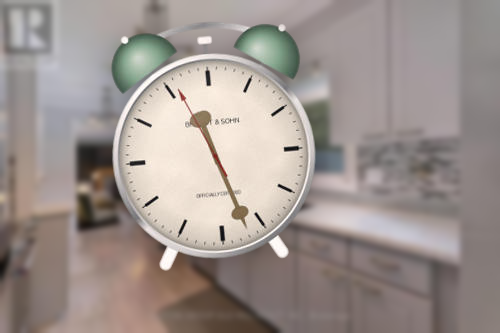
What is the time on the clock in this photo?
11:26:56
